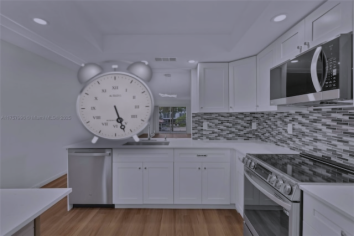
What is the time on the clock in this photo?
5:27
